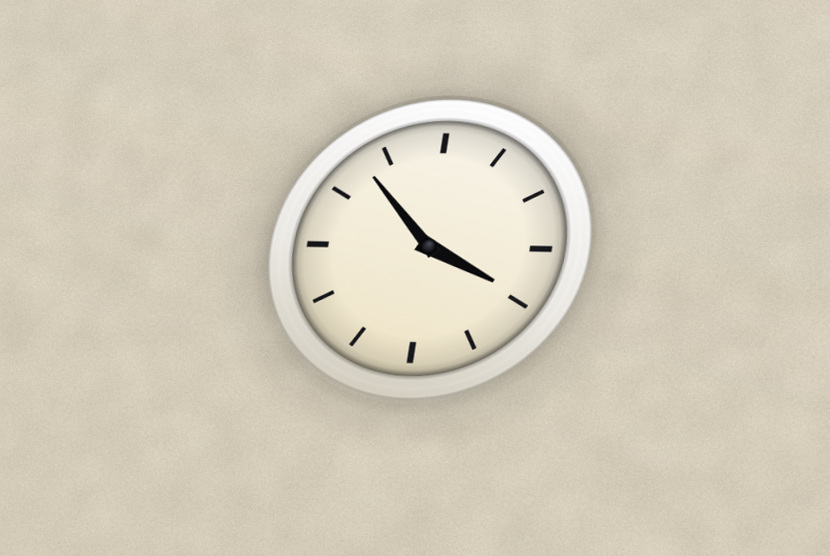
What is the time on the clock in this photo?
3:53
